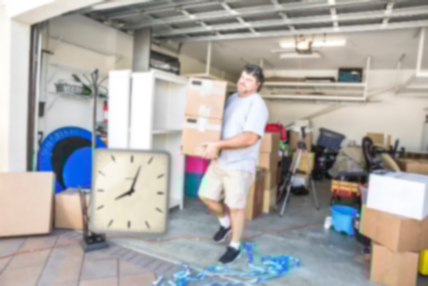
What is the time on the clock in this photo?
8:03
